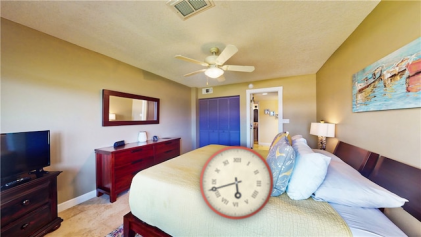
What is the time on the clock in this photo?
5:42
